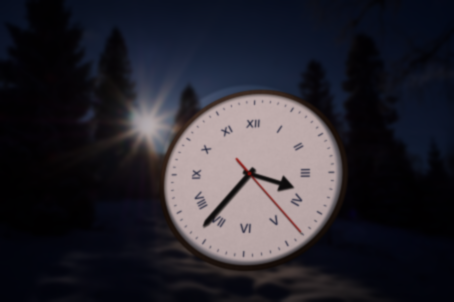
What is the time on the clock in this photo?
3:36:23
